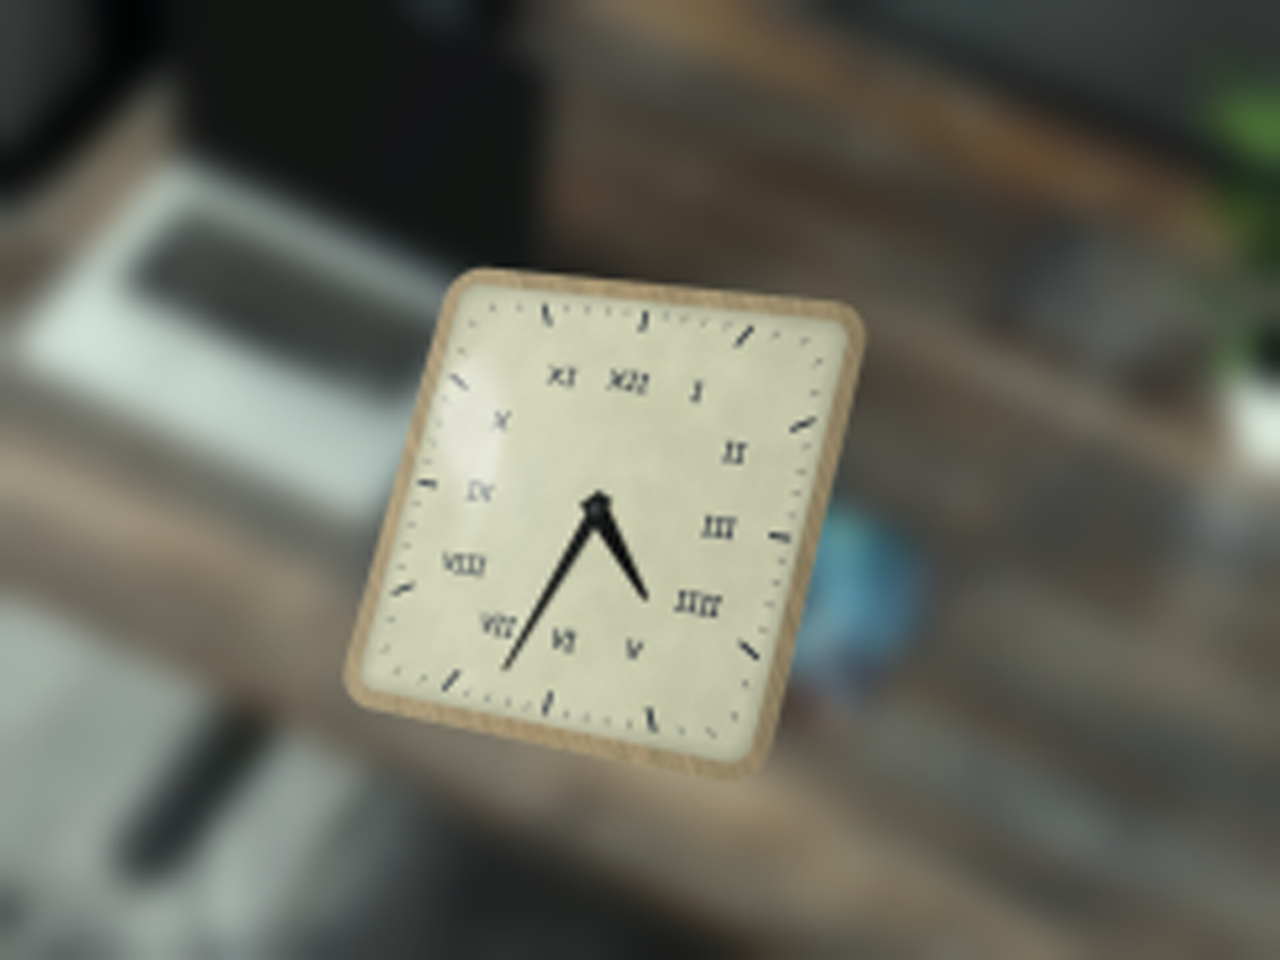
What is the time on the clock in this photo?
4:33
